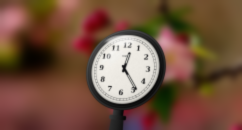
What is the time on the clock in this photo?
12:24
